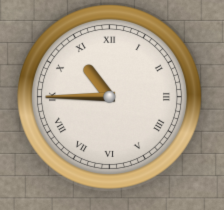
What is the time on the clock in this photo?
10:45
